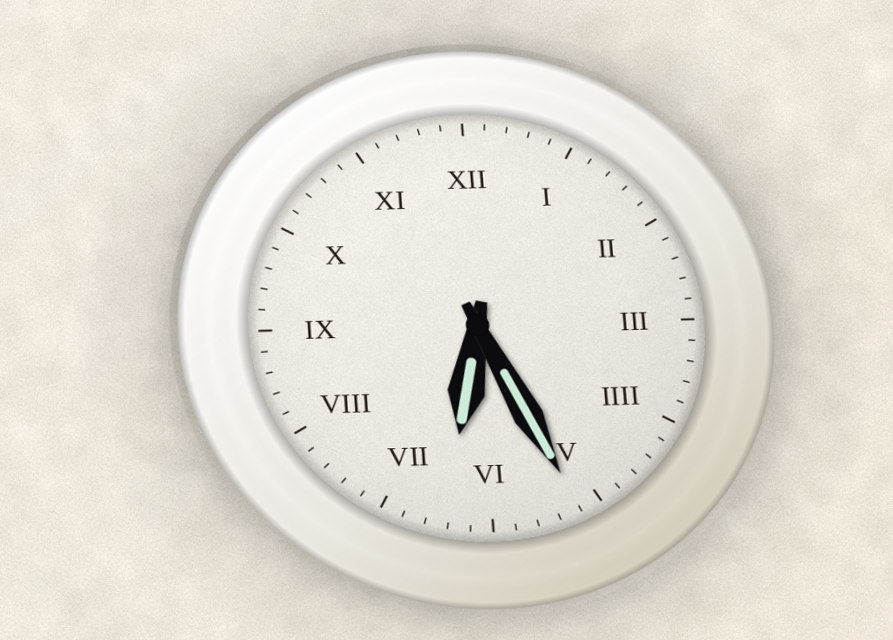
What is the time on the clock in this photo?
6:26
